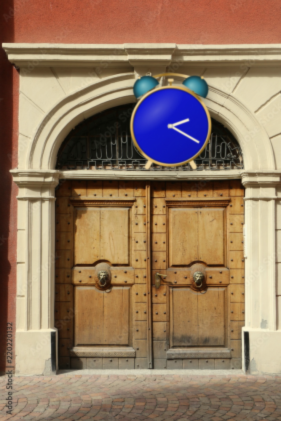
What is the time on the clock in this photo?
2:20
